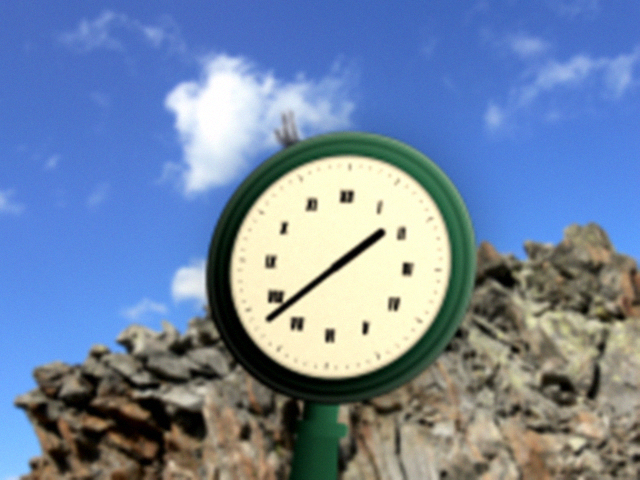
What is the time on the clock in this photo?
1:38
